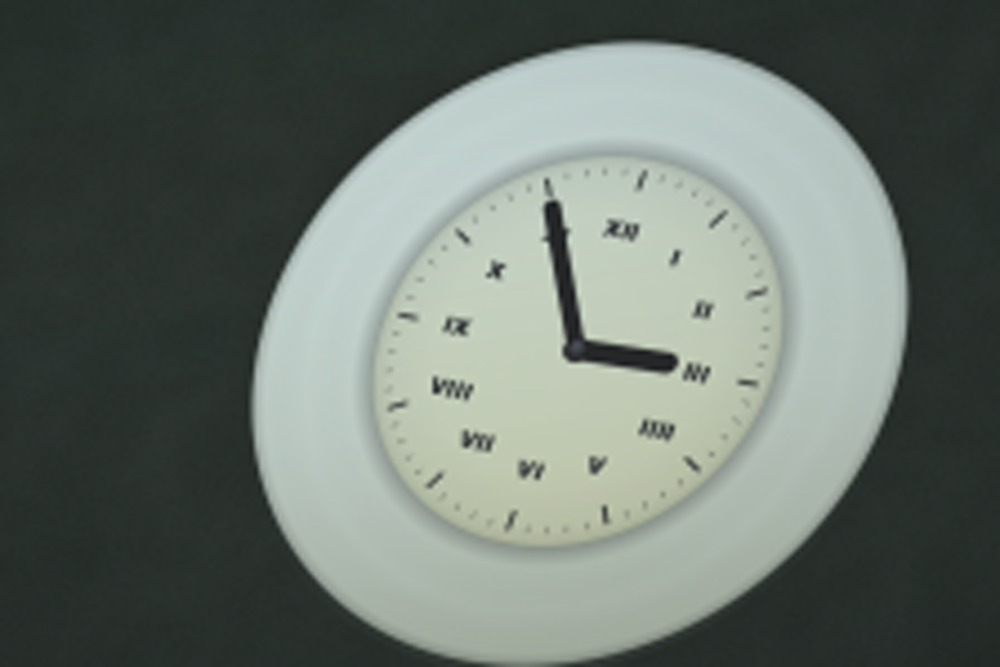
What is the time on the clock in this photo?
2:55
